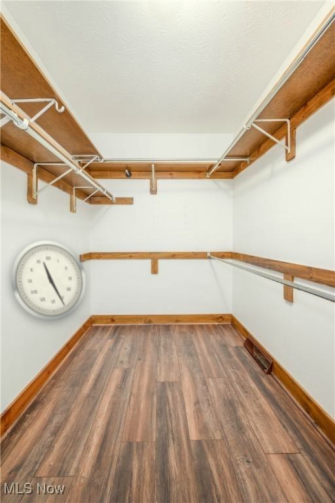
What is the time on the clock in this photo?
11:26
